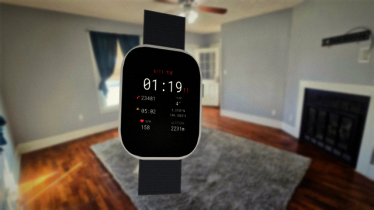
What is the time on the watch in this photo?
1:19
